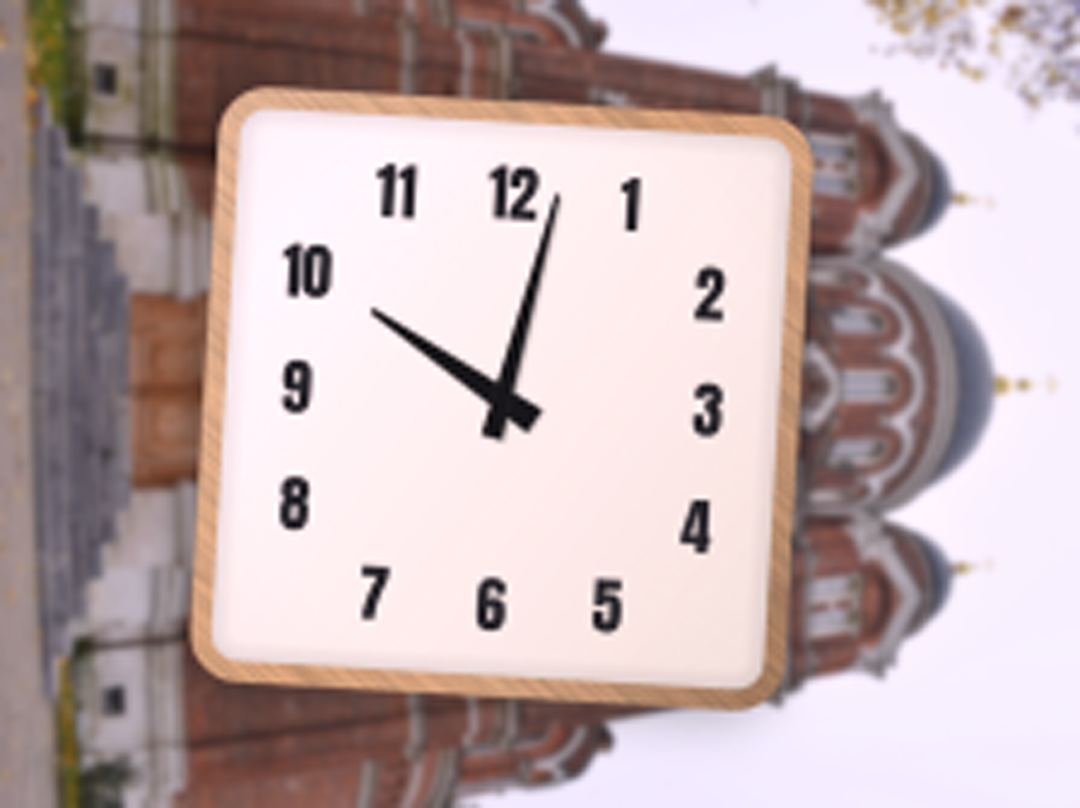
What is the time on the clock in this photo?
10:02
